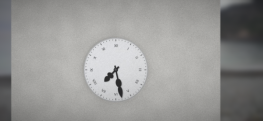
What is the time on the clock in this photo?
7:28
